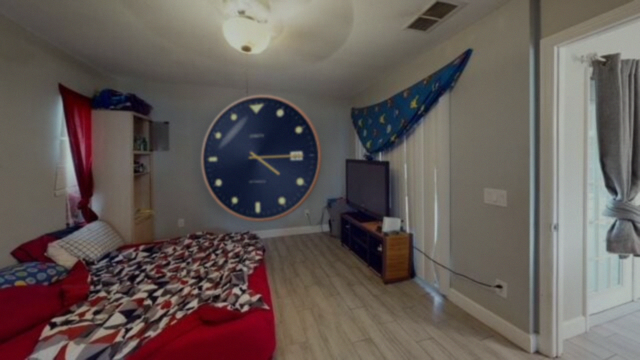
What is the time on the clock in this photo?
4:15
